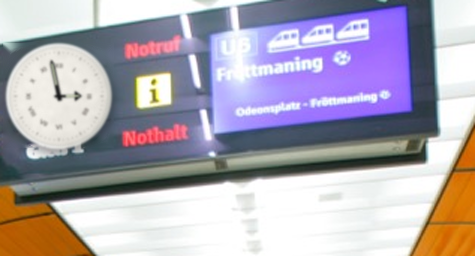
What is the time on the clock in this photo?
2:58
